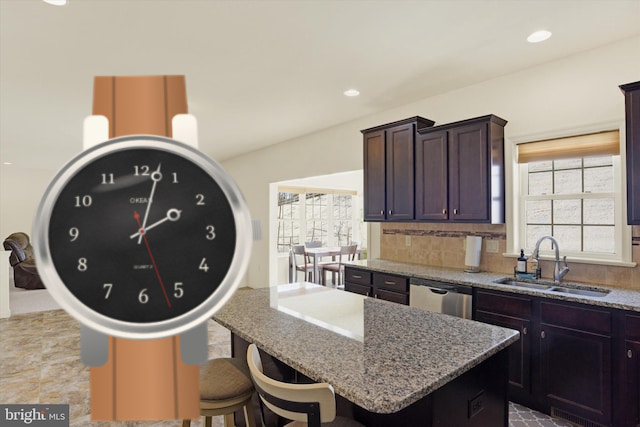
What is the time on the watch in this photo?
2:02:27
